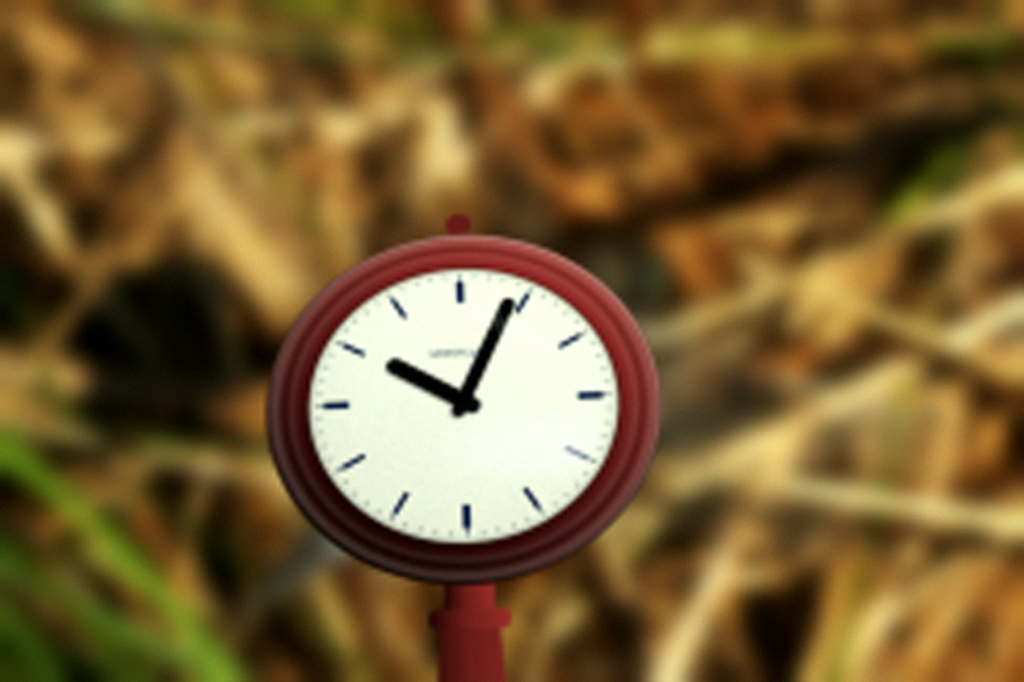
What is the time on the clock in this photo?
10:04
